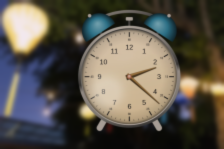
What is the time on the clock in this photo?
2:22
